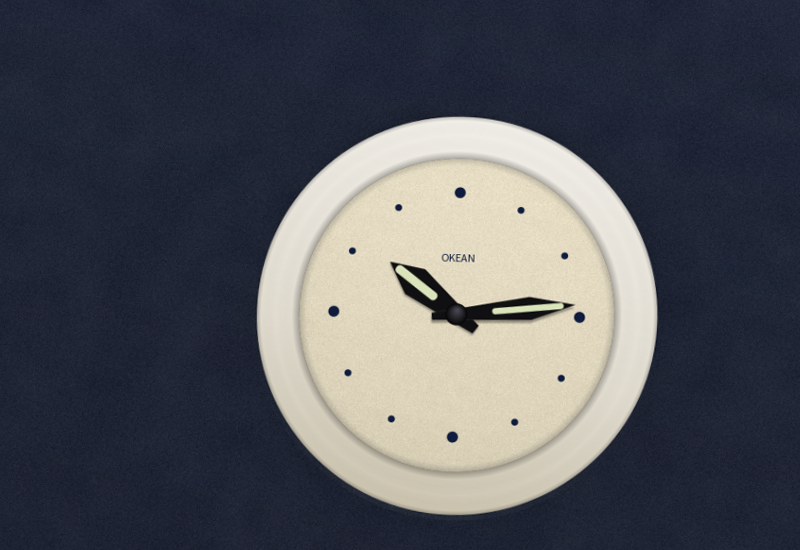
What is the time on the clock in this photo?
10:14
